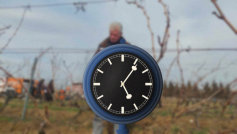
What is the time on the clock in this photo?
5:06
